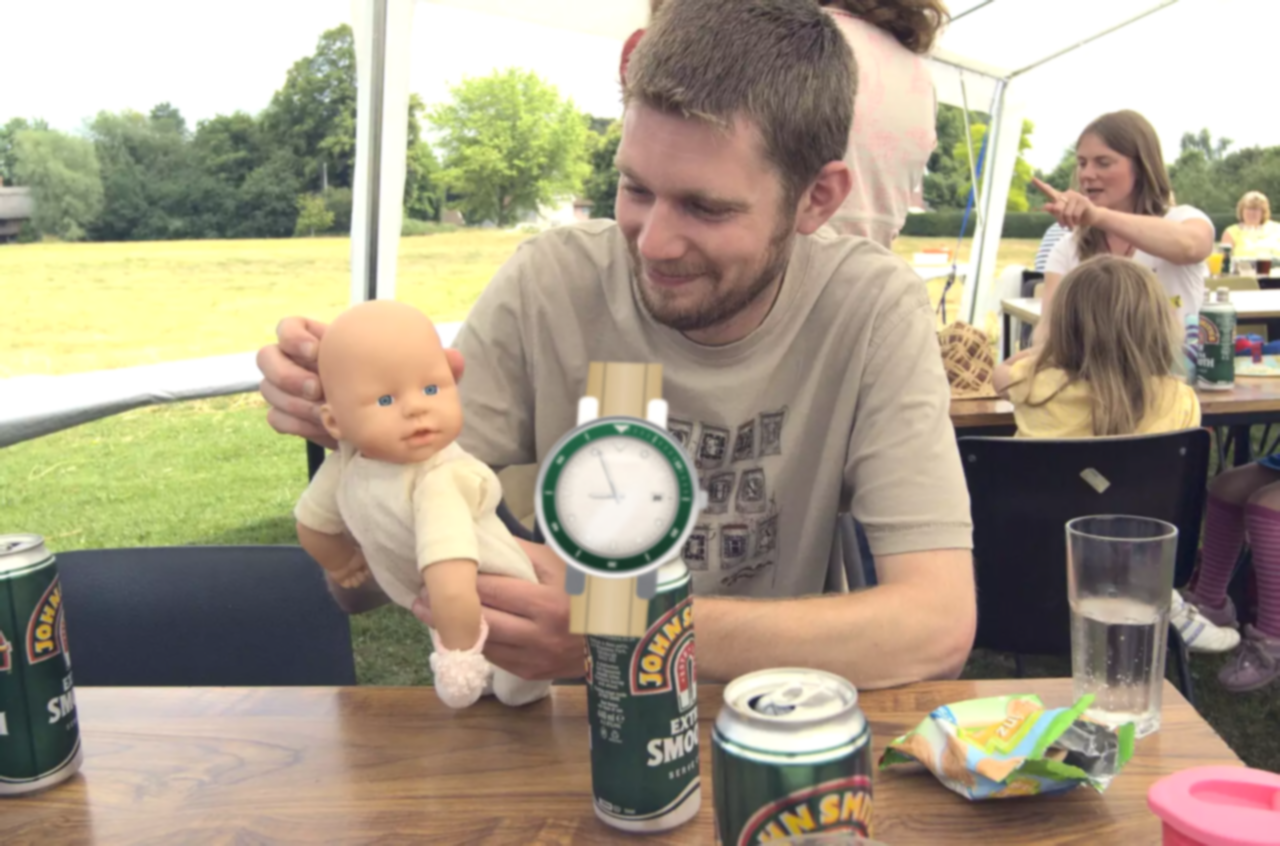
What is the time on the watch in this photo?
8:56
